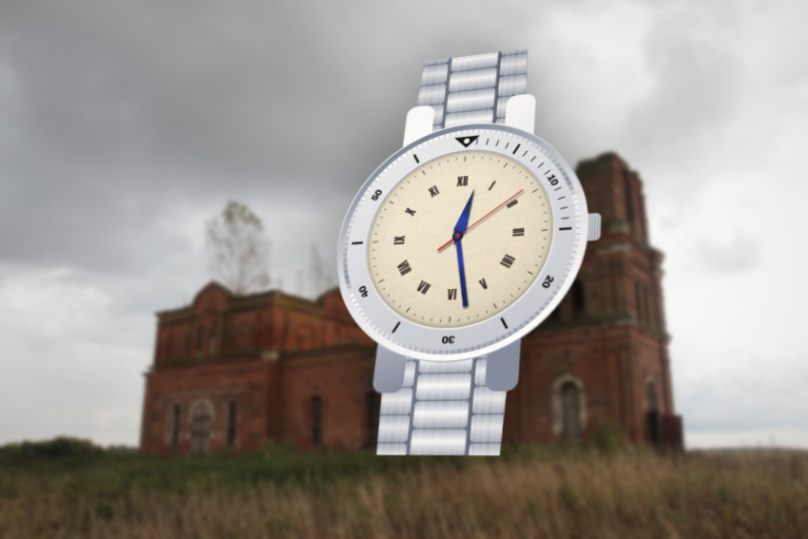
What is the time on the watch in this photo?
12:28:09
